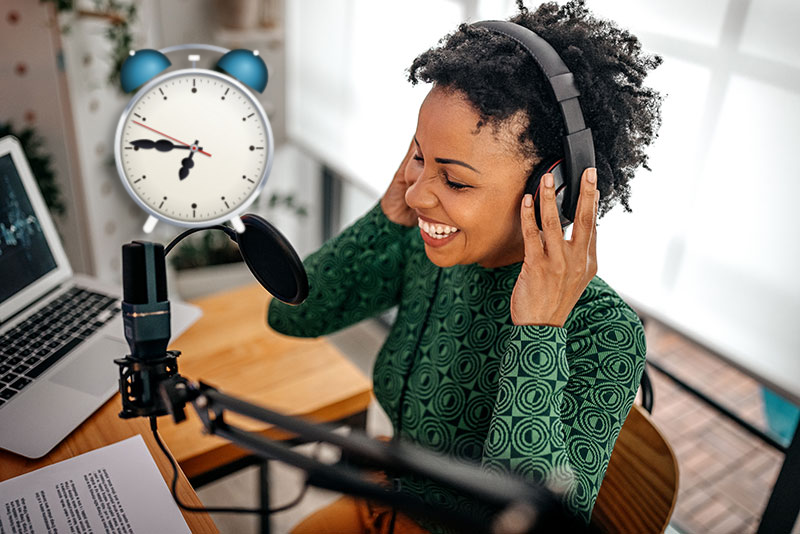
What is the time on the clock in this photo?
6:45:49
